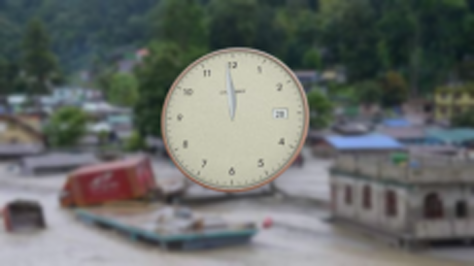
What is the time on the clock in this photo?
11:59
